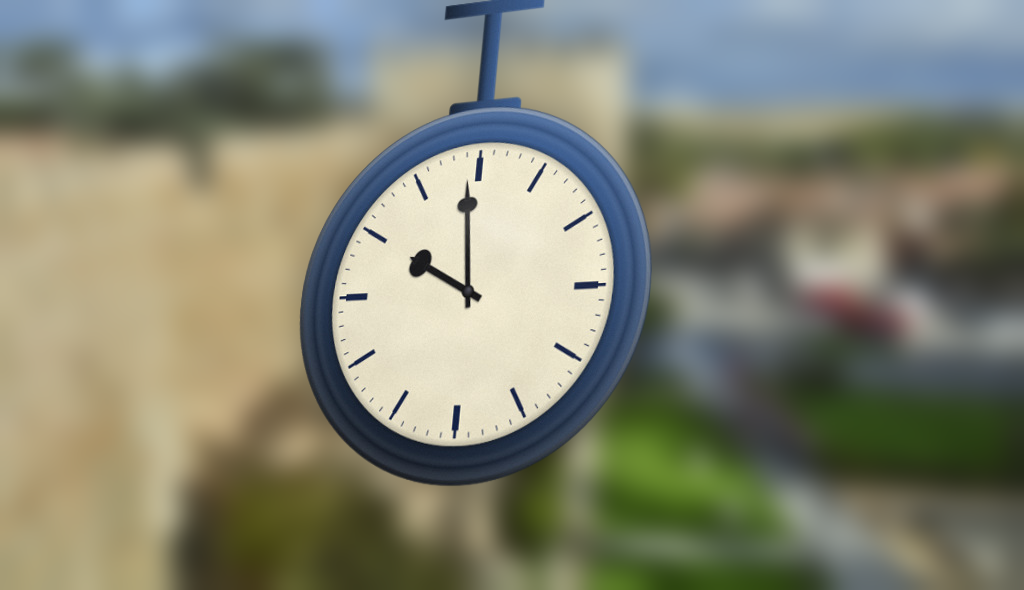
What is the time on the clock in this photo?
9:59
